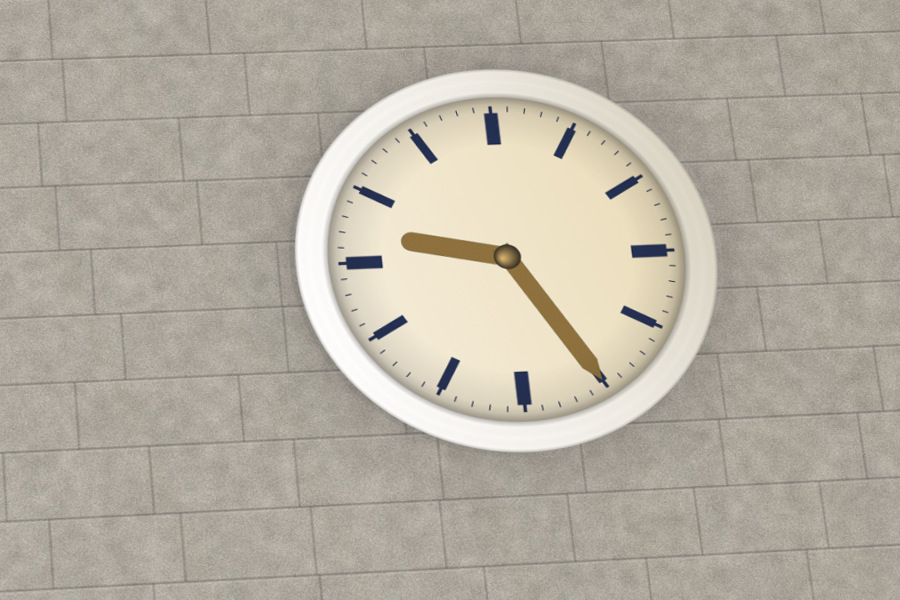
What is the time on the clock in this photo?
9:25
